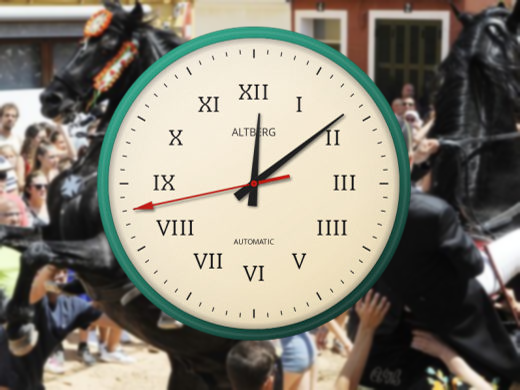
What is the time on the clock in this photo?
12:08:43
